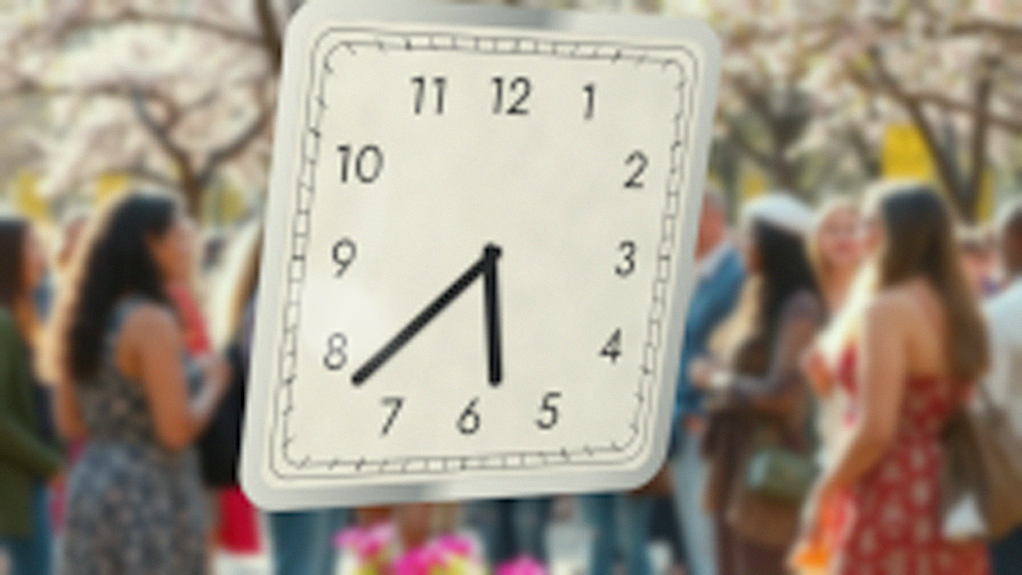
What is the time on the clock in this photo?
5:38
